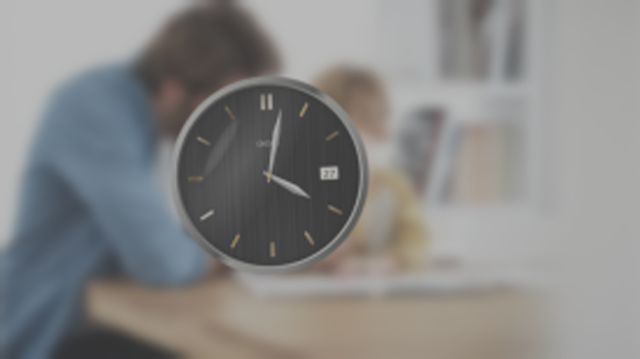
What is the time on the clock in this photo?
4:02
